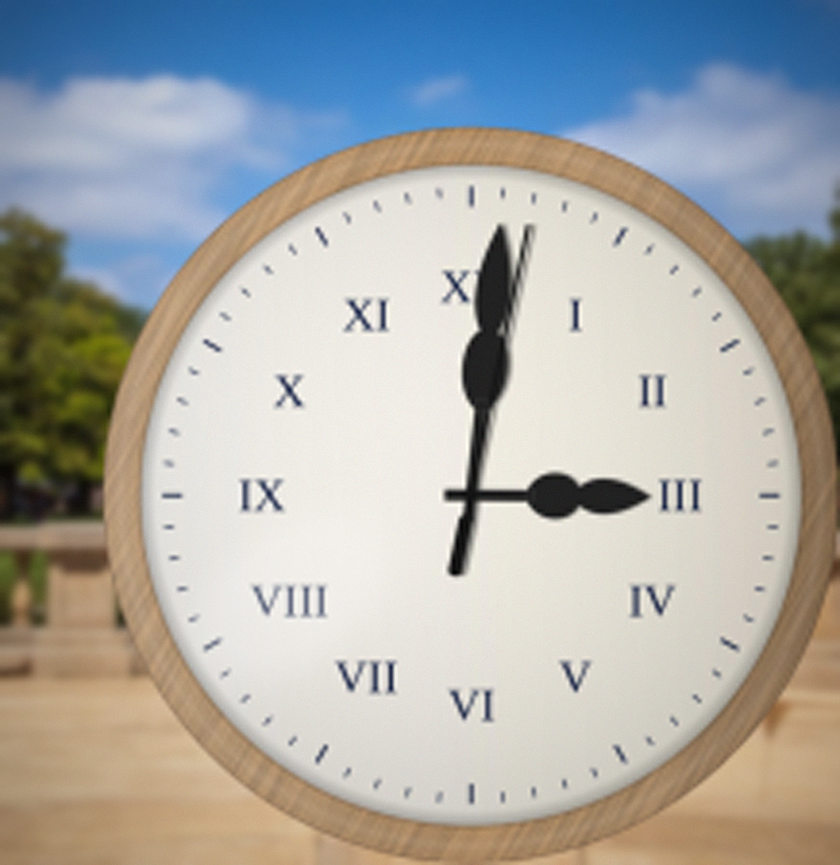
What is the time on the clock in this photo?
3:01:02
